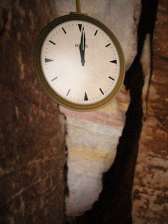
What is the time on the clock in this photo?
12:01
